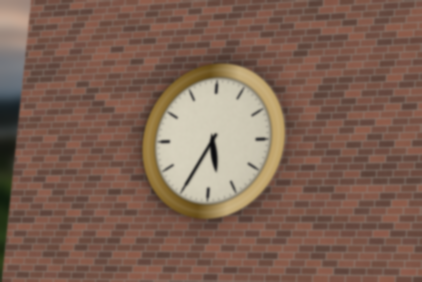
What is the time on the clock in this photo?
5:35
